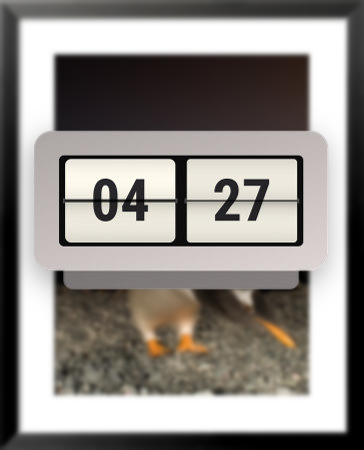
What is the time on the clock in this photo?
4:27
